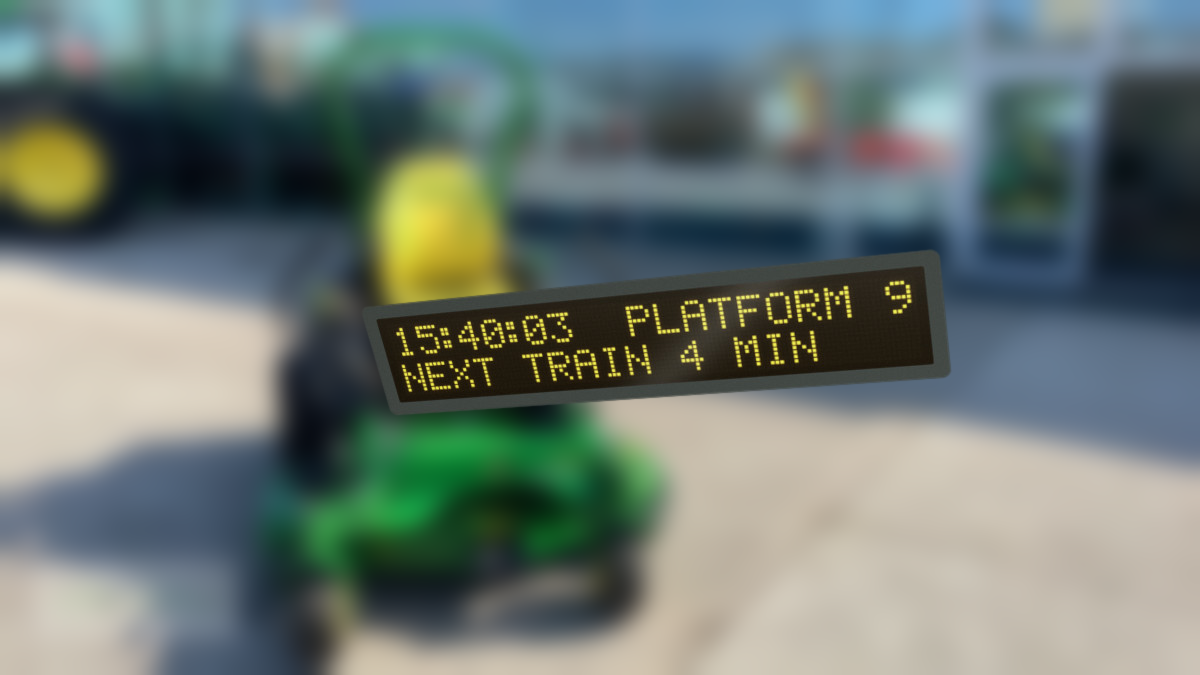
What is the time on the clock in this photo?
15:40:03
